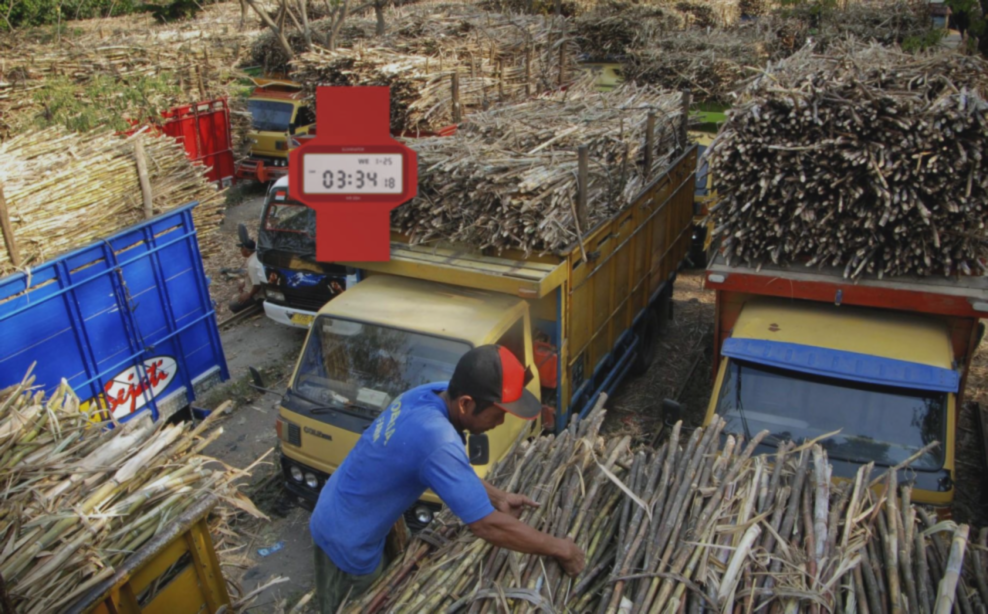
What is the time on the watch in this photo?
3:34:18
